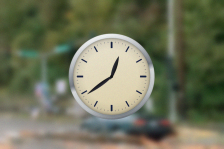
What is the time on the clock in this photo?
12:39
